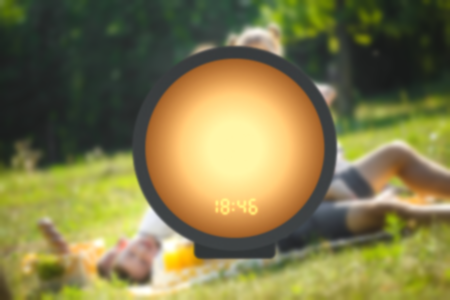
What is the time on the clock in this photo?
18:46
